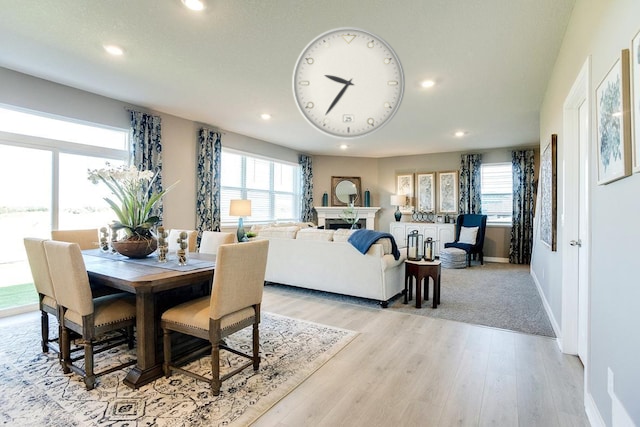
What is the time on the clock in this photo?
9:36
